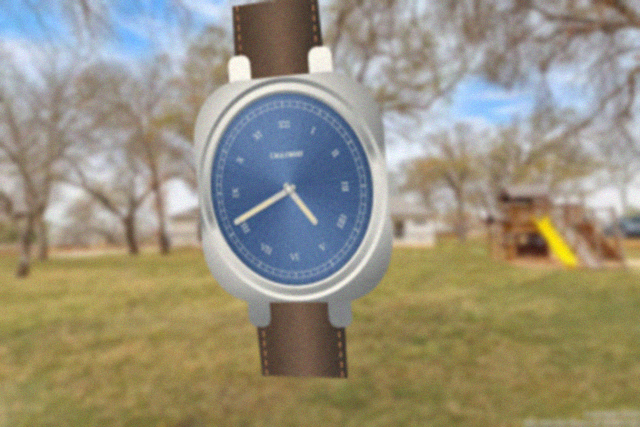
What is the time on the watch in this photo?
4:41
